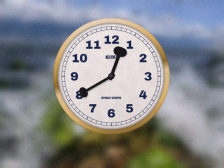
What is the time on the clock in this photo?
12:40
